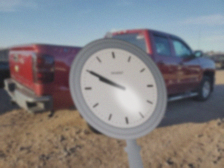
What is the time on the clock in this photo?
9:50
